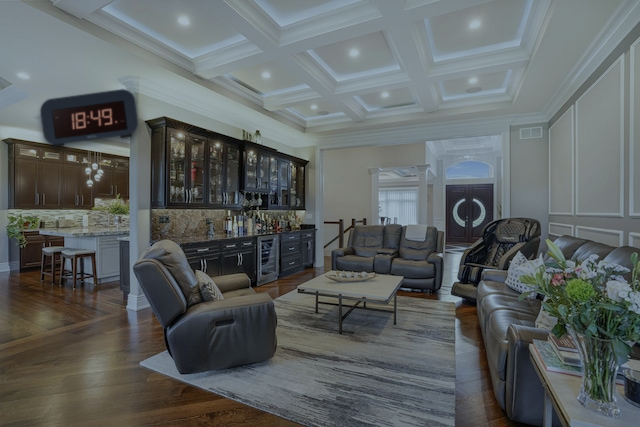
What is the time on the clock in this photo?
18:49
